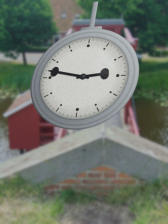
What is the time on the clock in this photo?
2:47
